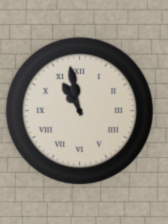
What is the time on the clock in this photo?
10:58
